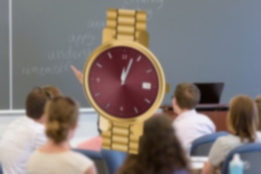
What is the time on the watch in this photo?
12:03
